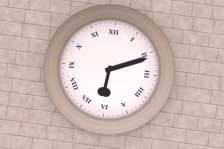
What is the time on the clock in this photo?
6:11
